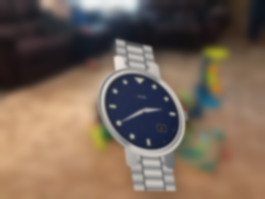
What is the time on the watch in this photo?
2:40
